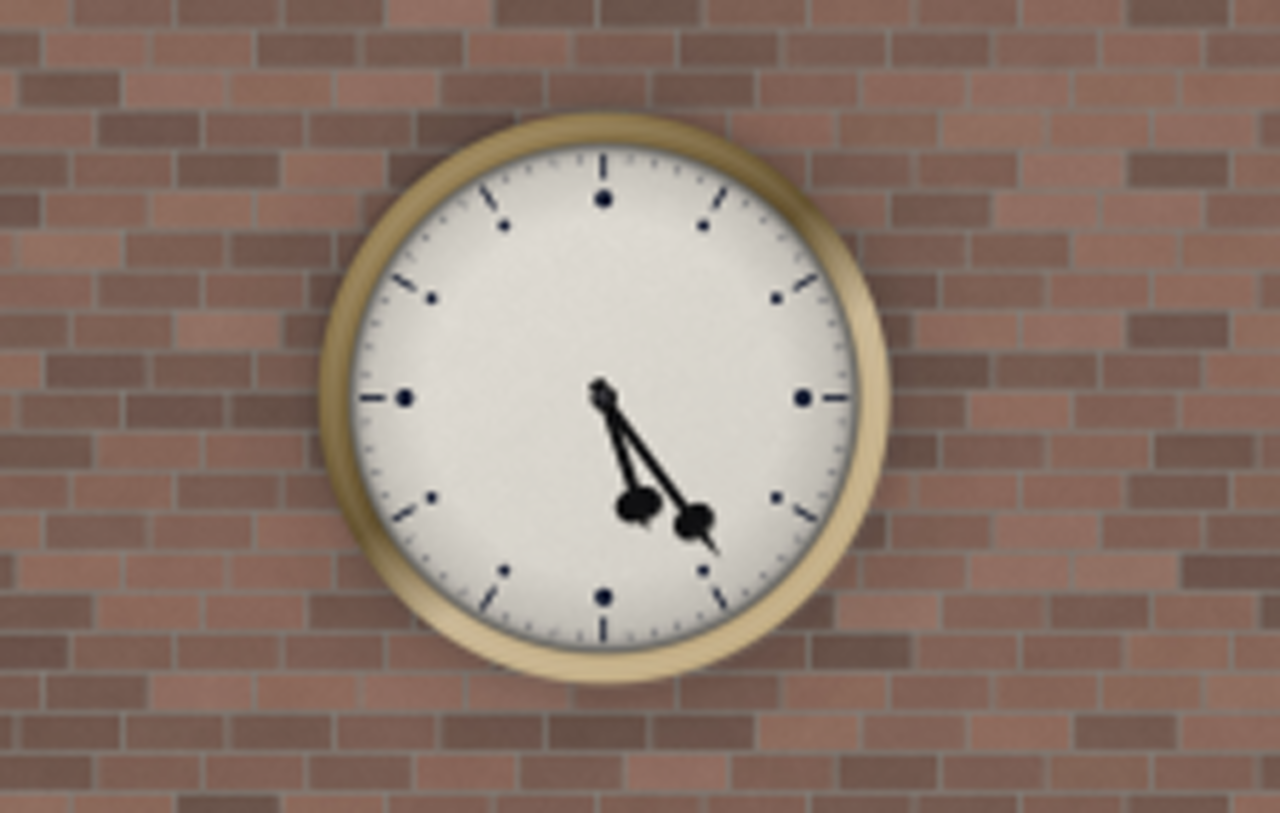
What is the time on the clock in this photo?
5:24
